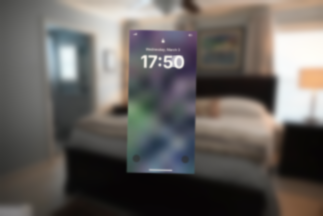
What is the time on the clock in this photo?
17:50
